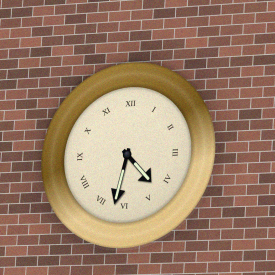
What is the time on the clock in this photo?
4:32
